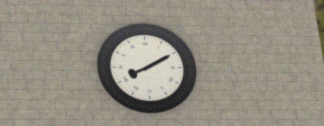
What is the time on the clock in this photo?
8:10
